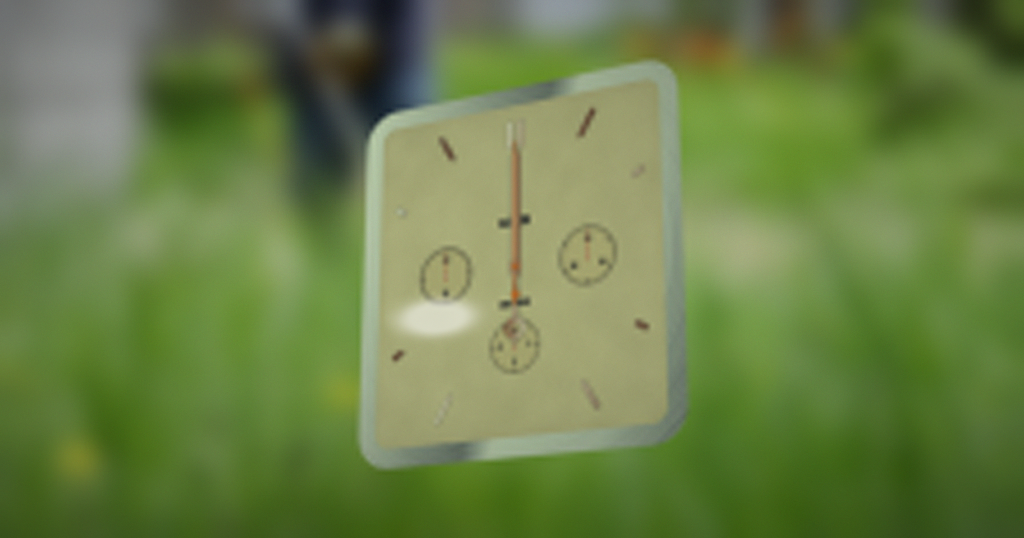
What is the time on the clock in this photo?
6:00
